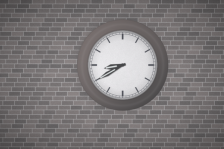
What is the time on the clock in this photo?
8:40
